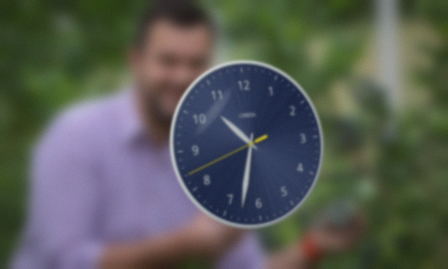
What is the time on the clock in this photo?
10:32:42
